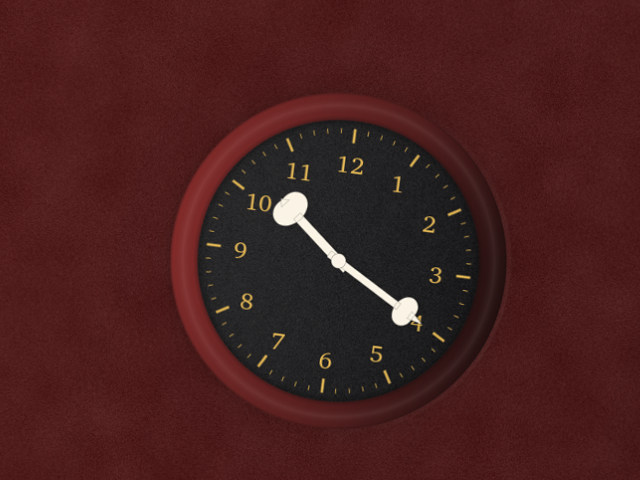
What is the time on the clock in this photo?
10:20
